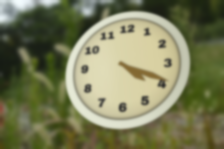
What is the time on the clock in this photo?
4:19
